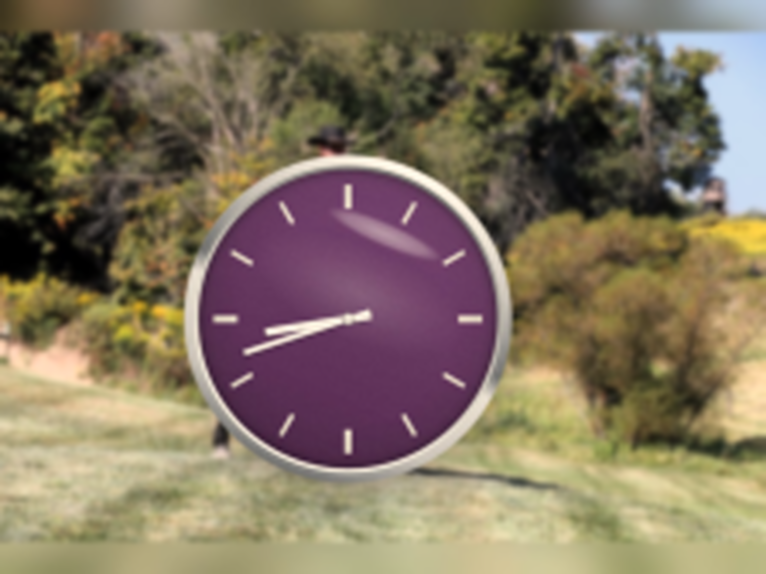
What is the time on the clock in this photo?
8:42
